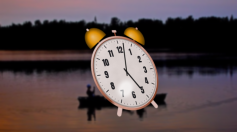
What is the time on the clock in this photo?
5:02
